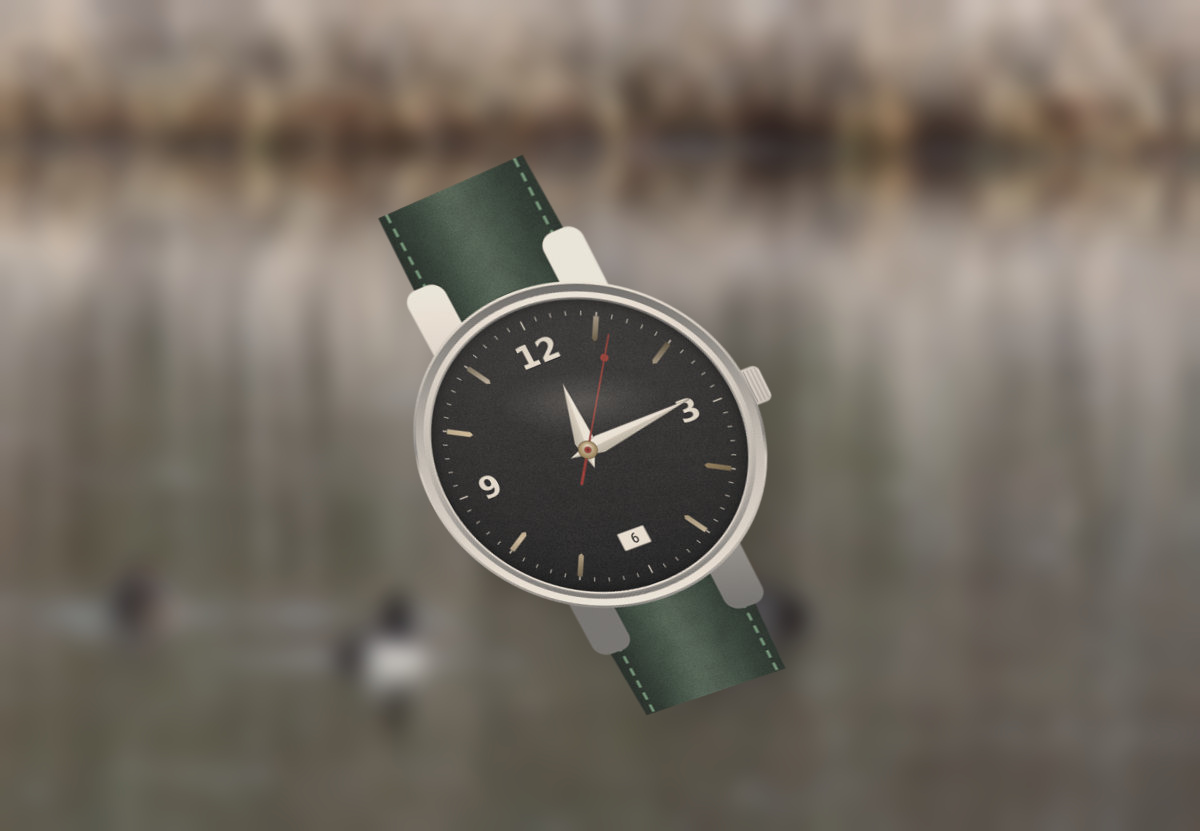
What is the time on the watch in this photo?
12:14:06
